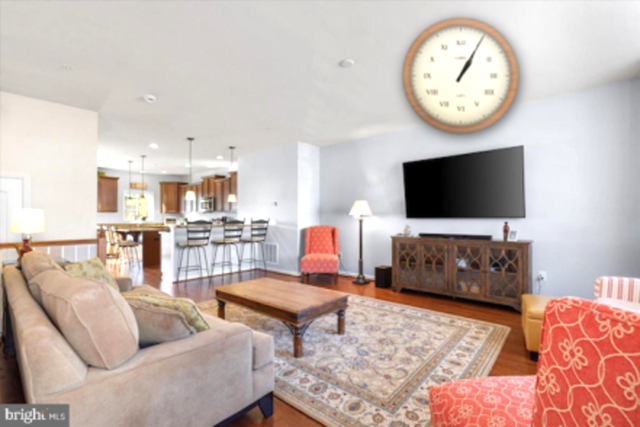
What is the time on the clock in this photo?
1:05
